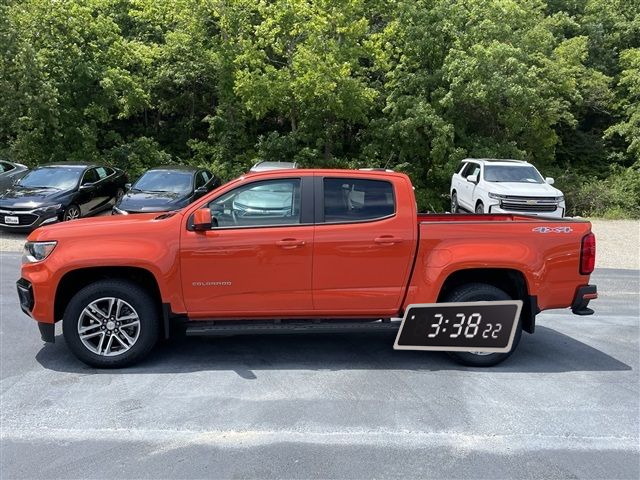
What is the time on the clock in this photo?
3:38:22
